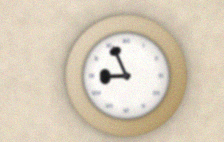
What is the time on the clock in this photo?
8:56
